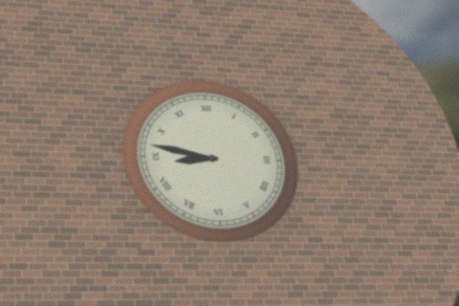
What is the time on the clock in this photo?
8:47
